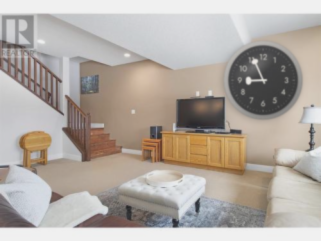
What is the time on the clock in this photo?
8:56
